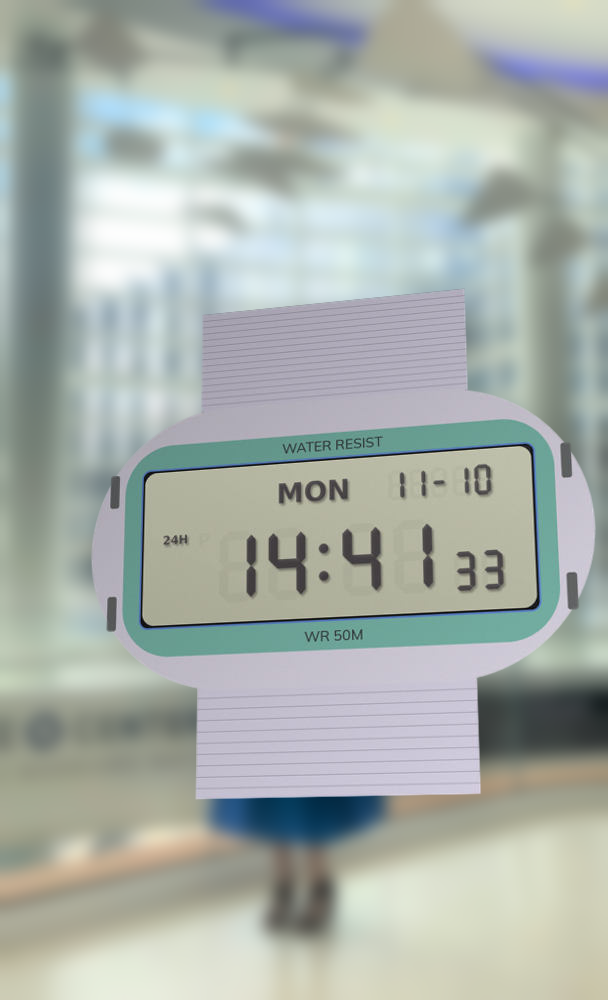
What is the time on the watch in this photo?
14:41:33
